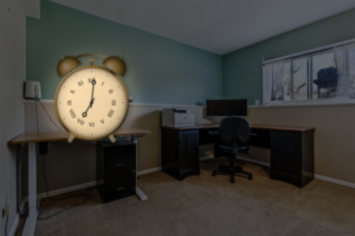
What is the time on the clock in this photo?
7:01
